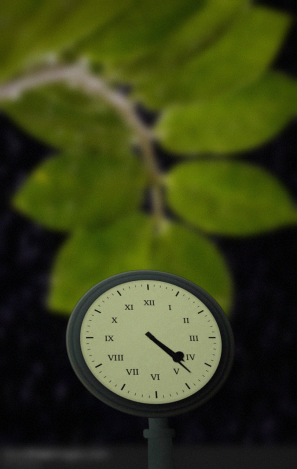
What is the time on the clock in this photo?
4:23
